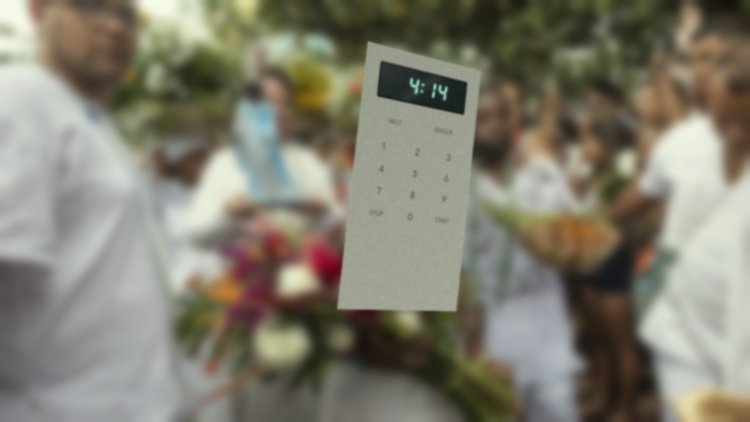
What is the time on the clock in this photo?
4:14
